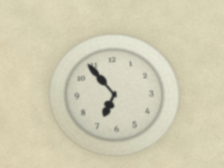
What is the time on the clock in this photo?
6:54
